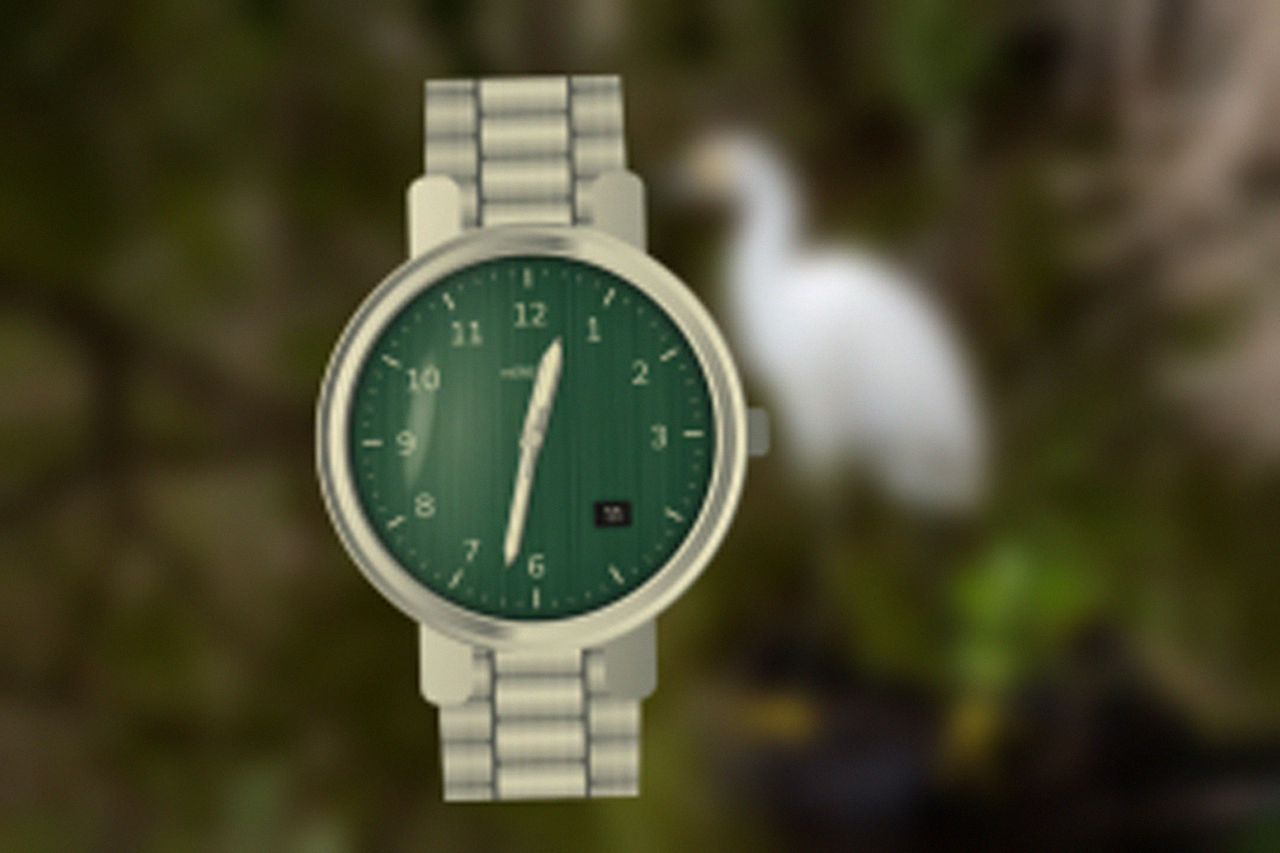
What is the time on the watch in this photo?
12:32
